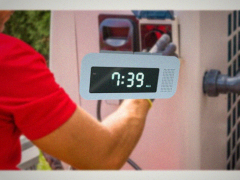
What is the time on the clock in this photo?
7:39
